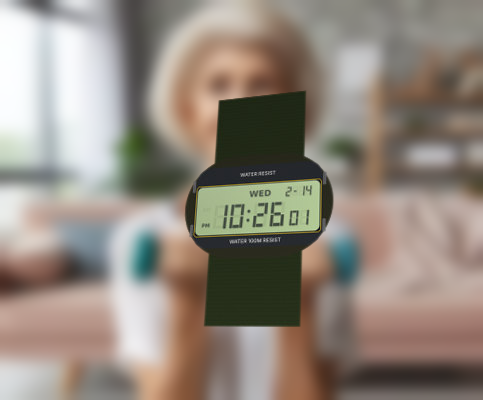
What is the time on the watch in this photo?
10:26:01
